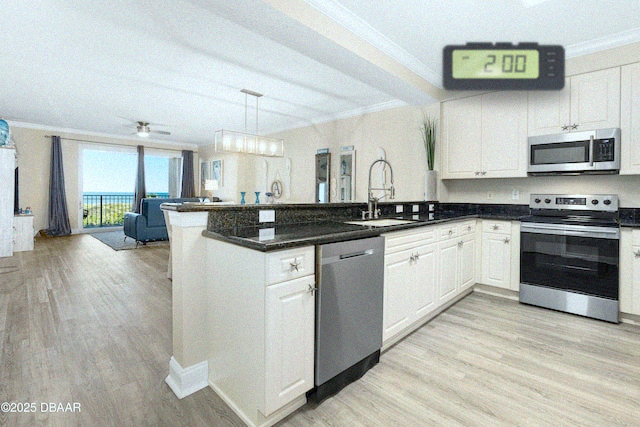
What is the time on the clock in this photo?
2:00
